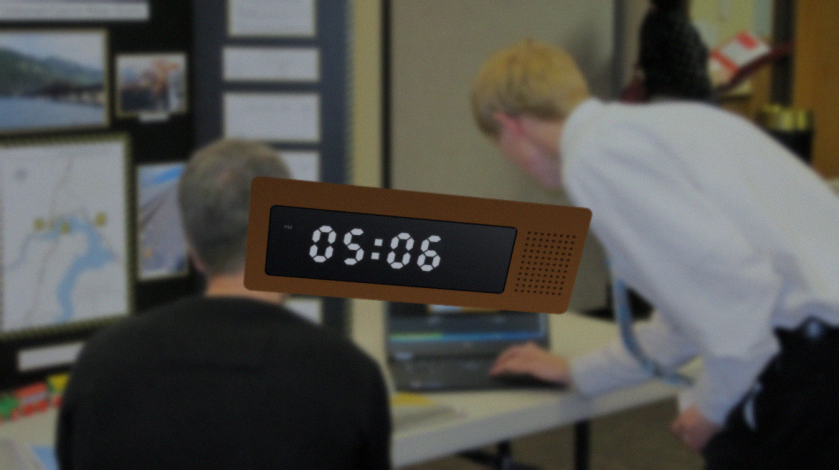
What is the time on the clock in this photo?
5:06
